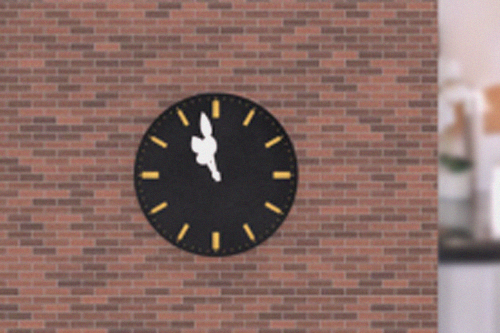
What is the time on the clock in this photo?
10:58
